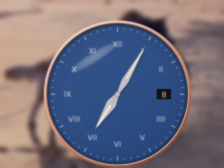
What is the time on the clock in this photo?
7:05
